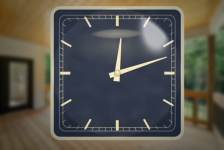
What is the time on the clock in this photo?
12:12
